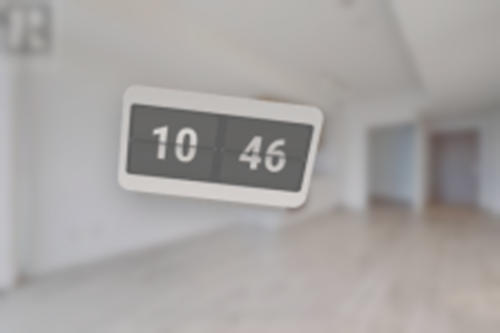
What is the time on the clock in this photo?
10:46
